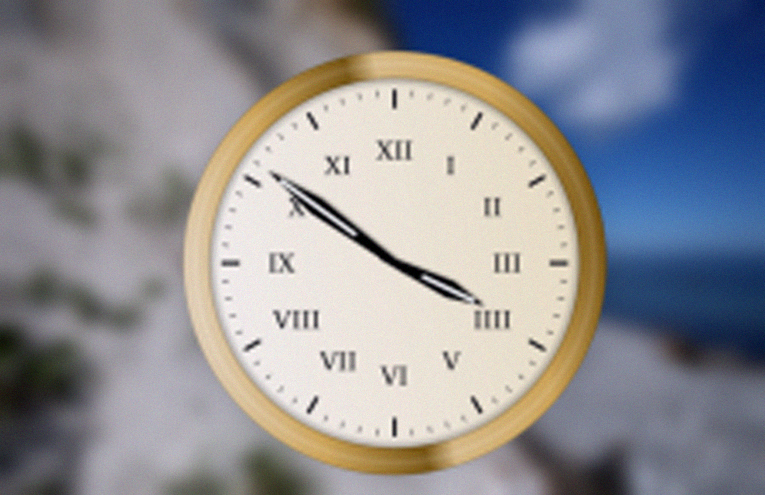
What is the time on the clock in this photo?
3:51
